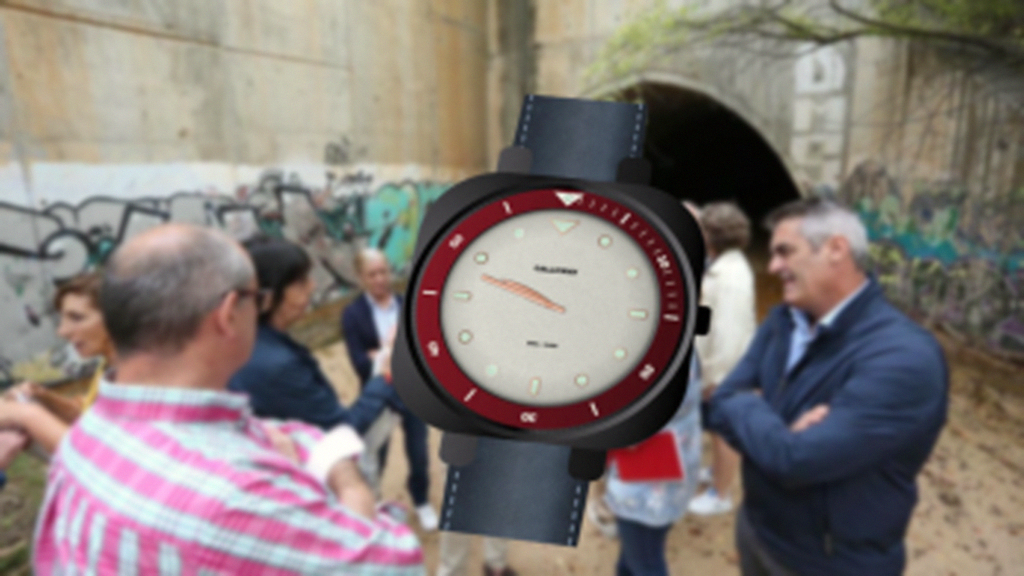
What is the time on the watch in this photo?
9:48
